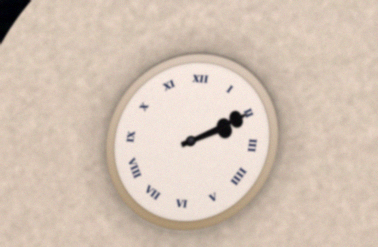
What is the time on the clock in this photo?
2:10
